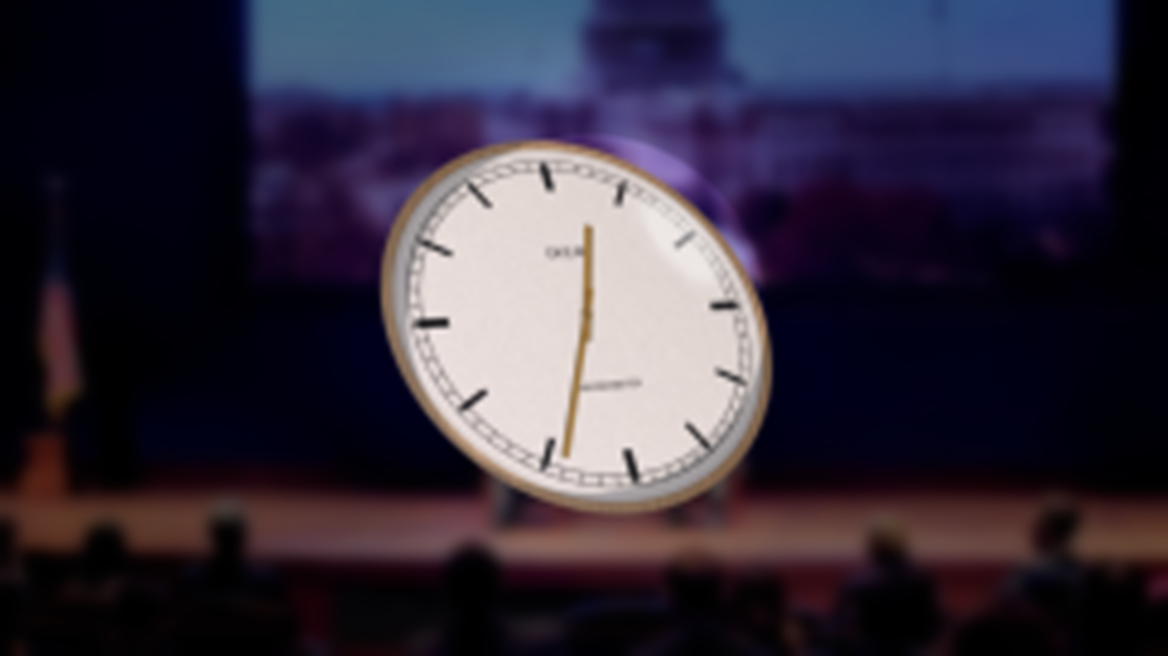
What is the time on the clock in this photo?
12:34
